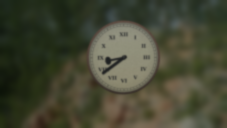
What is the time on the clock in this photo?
8:39
